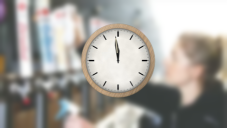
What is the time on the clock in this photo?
11:59
